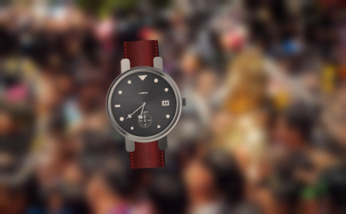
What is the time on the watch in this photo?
6:39
